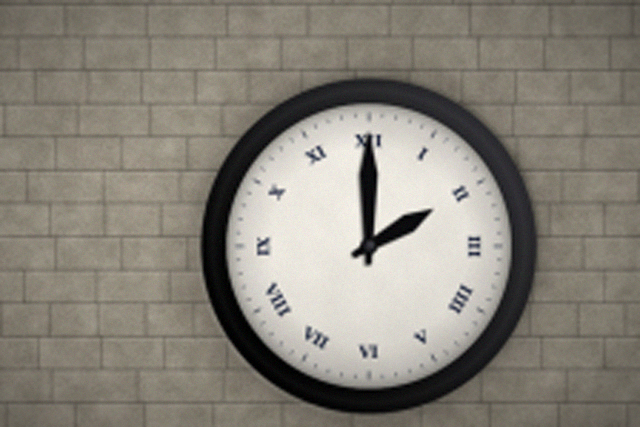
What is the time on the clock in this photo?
2:00
